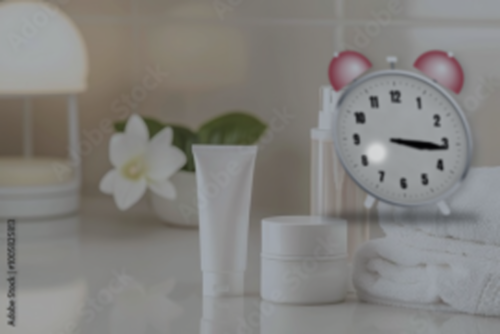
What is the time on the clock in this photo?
3:16
